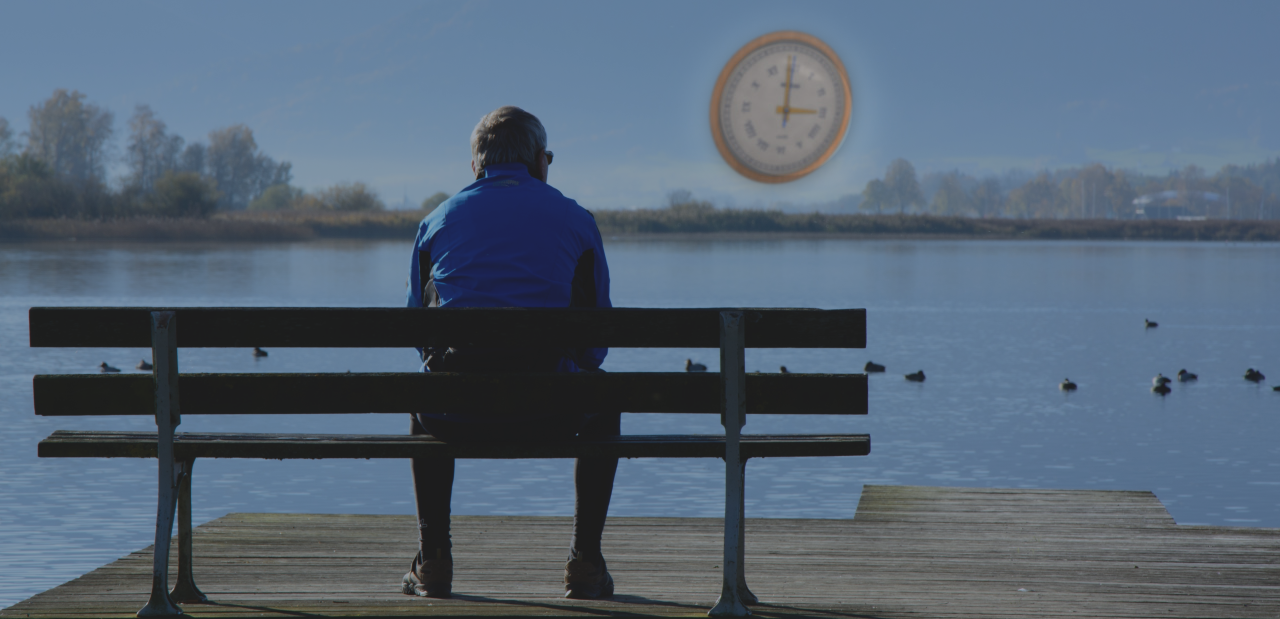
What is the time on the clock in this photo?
2:59:00
